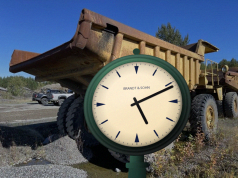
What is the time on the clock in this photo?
5:11
